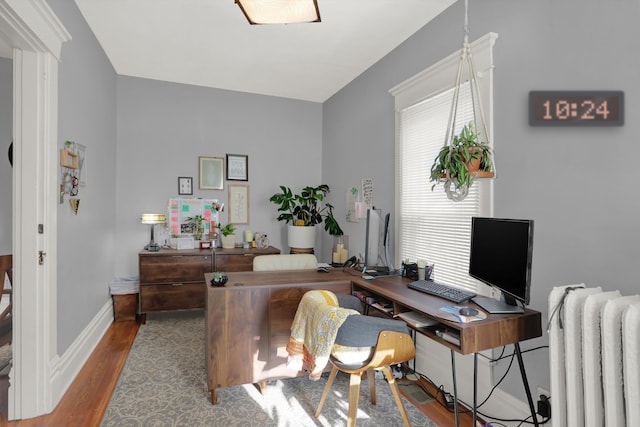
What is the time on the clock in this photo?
10:24
